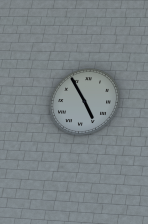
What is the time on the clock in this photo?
4:54
